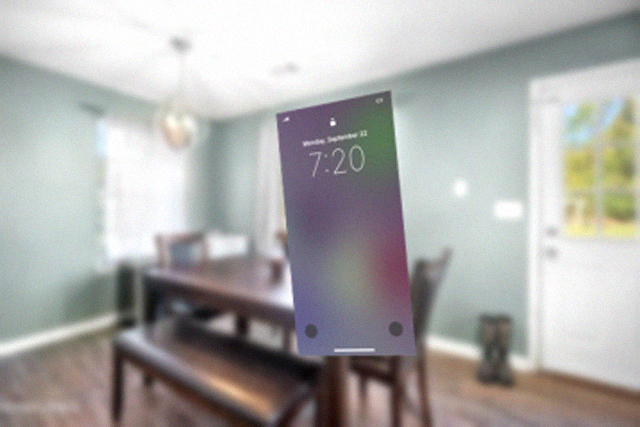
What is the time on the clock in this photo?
7:20
